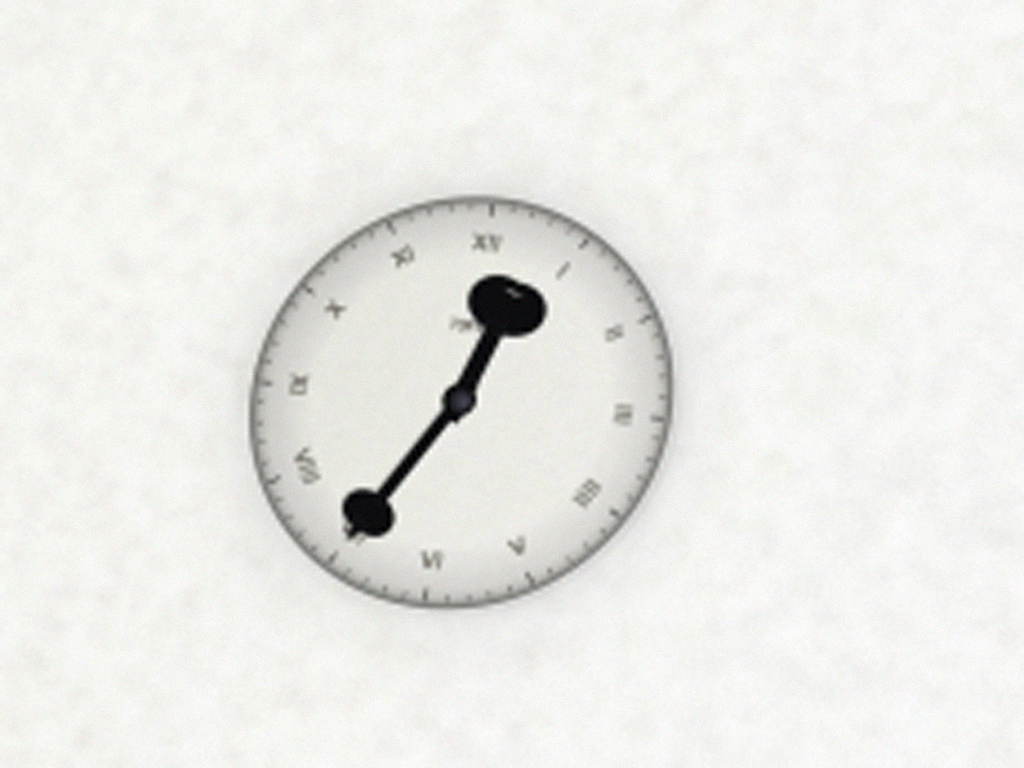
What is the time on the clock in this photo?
12:35
